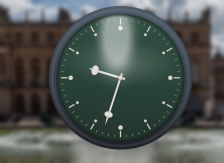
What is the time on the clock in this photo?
9:33
